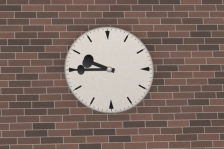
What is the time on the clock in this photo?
9:45
